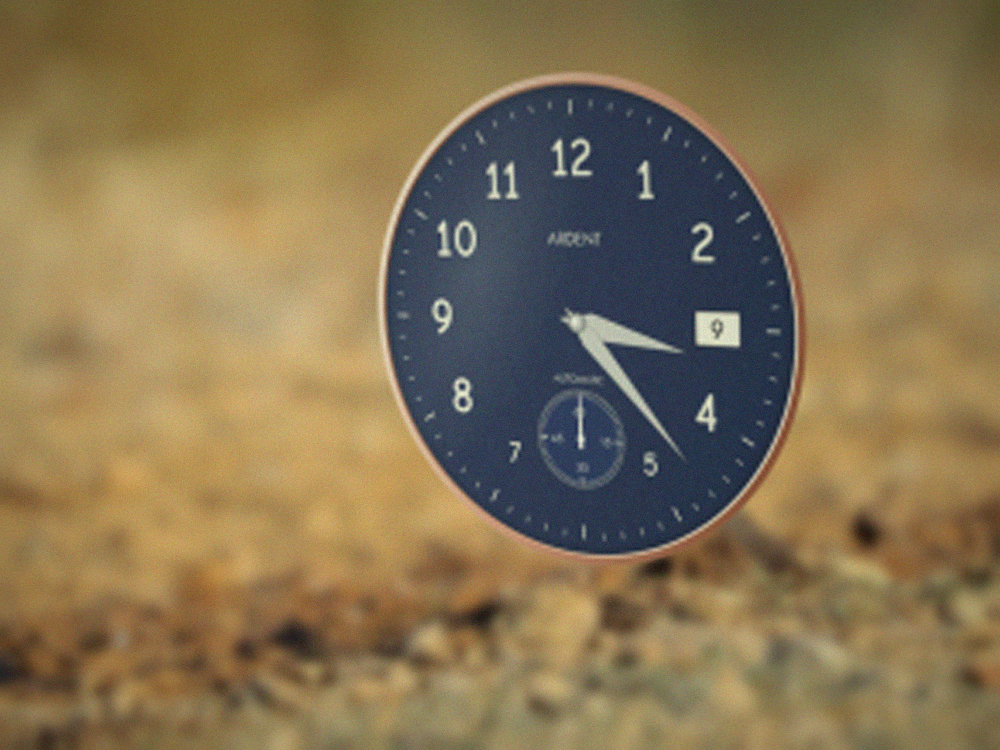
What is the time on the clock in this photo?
3:23
